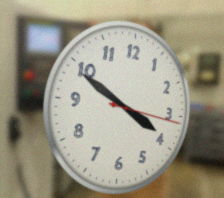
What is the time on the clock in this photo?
3:49:16
